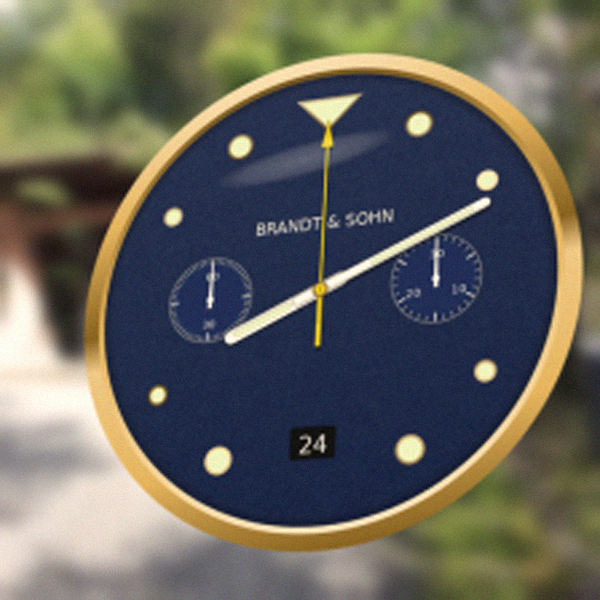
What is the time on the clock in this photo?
8:11
